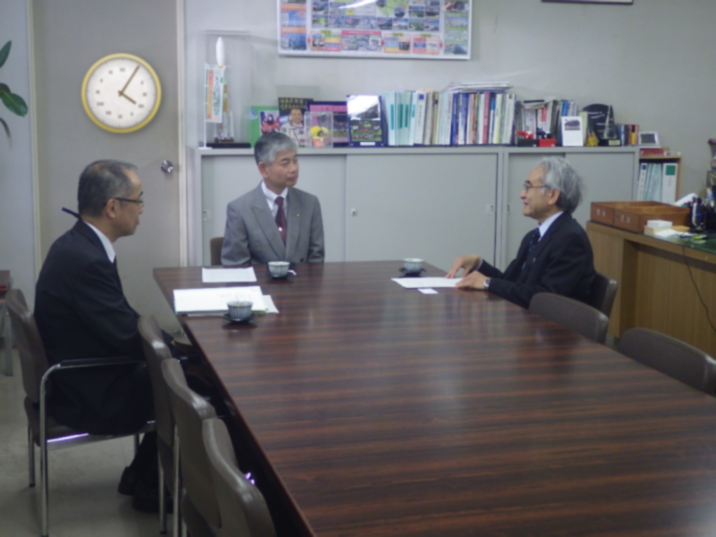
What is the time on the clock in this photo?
4:05
